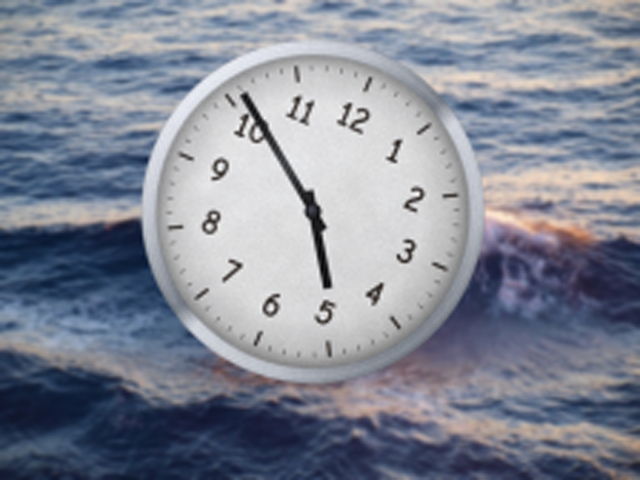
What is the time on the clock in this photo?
4:51
